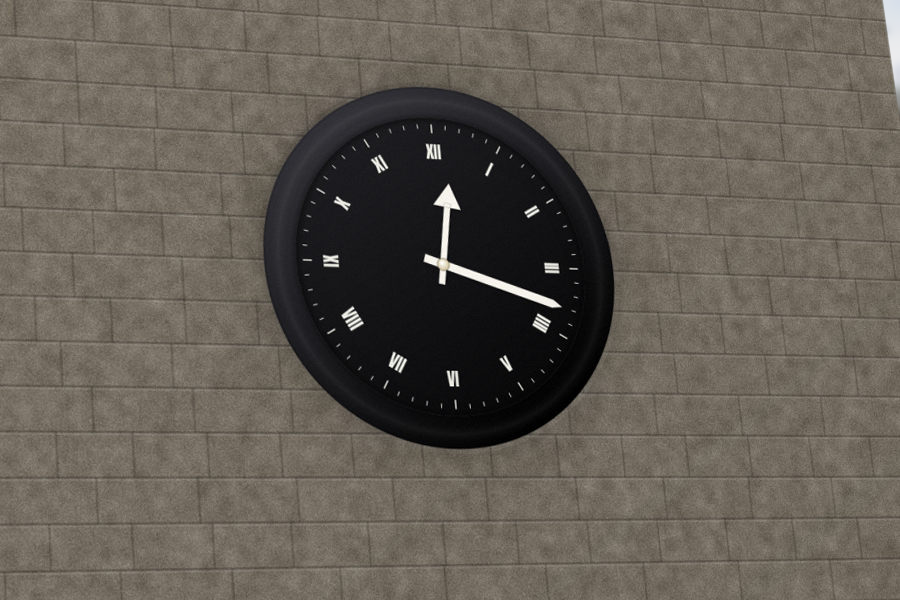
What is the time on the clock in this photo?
12:18
